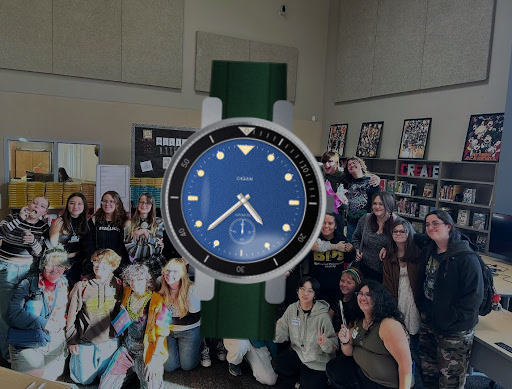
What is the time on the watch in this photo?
4:38
